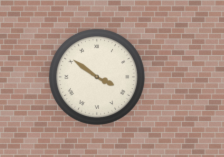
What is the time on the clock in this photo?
3:51
